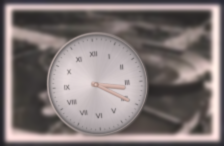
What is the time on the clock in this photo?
3:20
